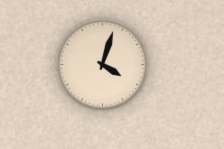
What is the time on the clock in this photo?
4:03
